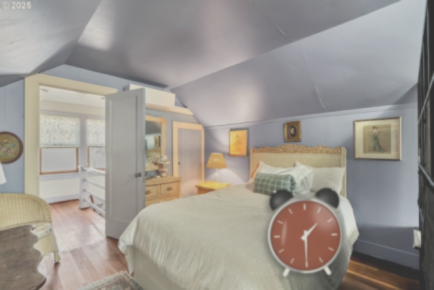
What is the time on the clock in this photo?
1:30
